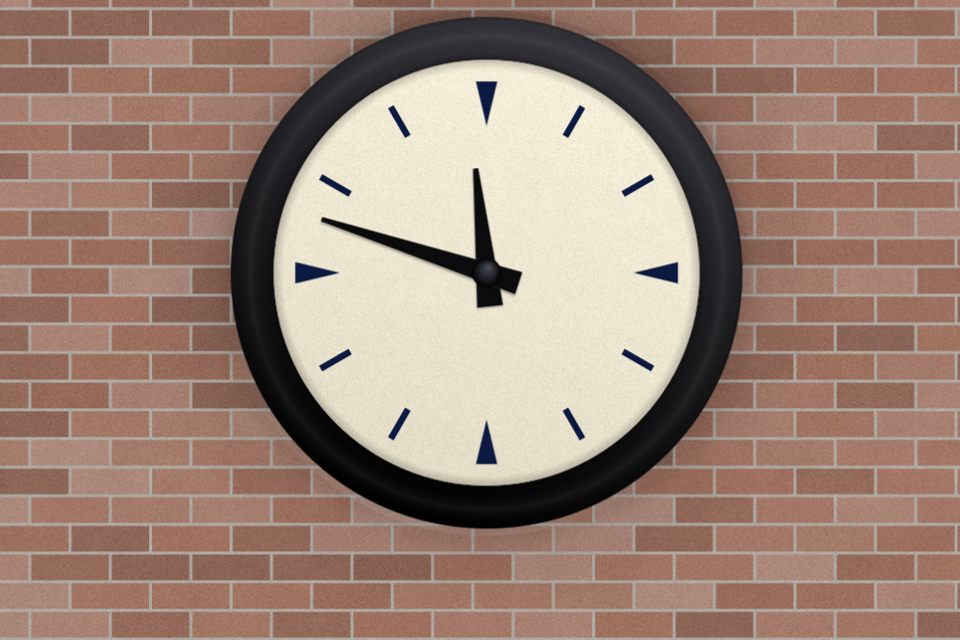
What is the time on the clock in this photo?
11:48
